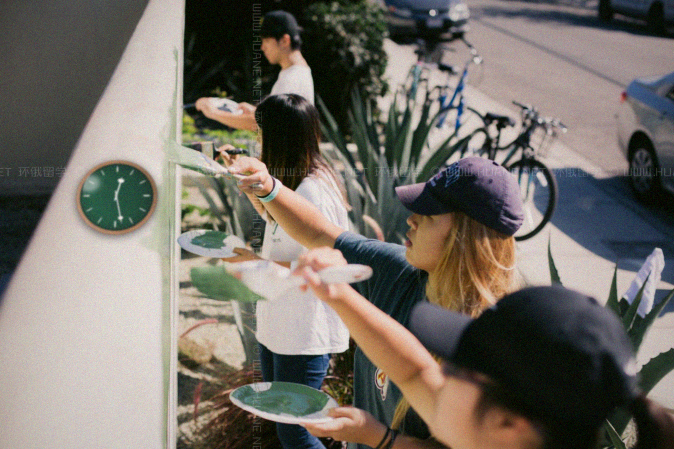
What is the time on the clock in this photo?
12:28
